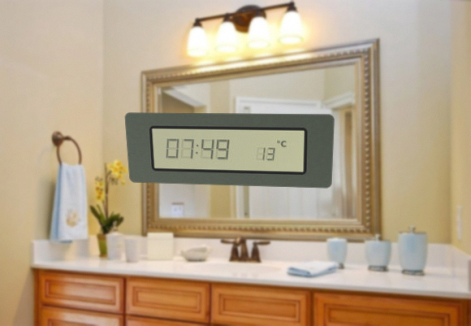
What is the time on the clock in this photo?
7:49
